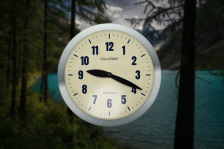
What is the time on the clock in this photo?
9:19
